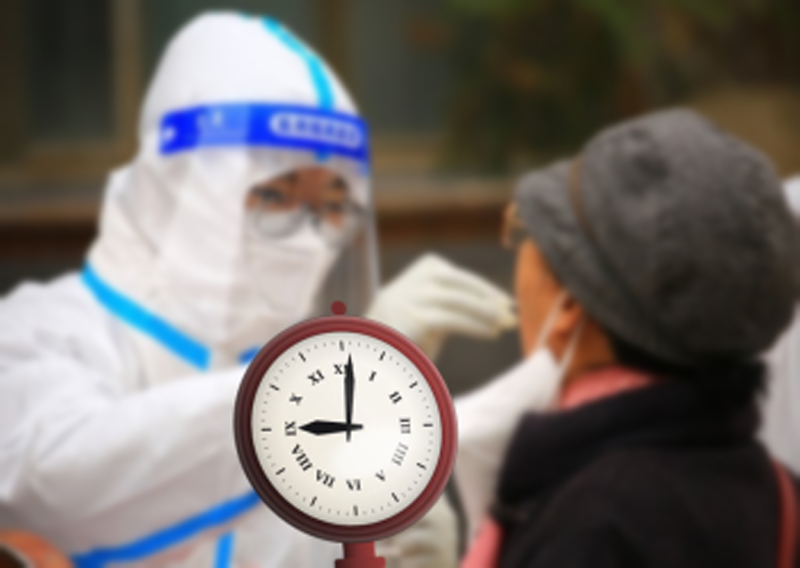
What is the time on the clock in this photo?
9:01
